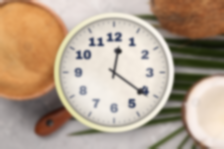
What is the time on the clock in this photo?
12:21
